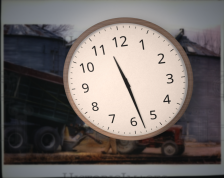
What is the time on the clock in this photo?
11:28
